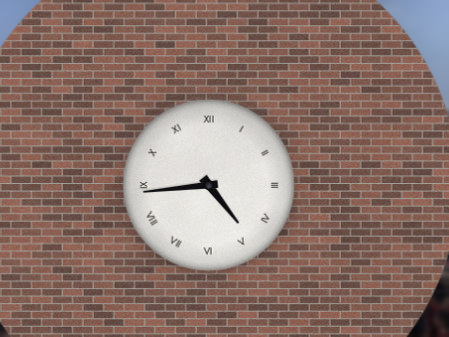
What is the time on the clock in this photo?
4:44
